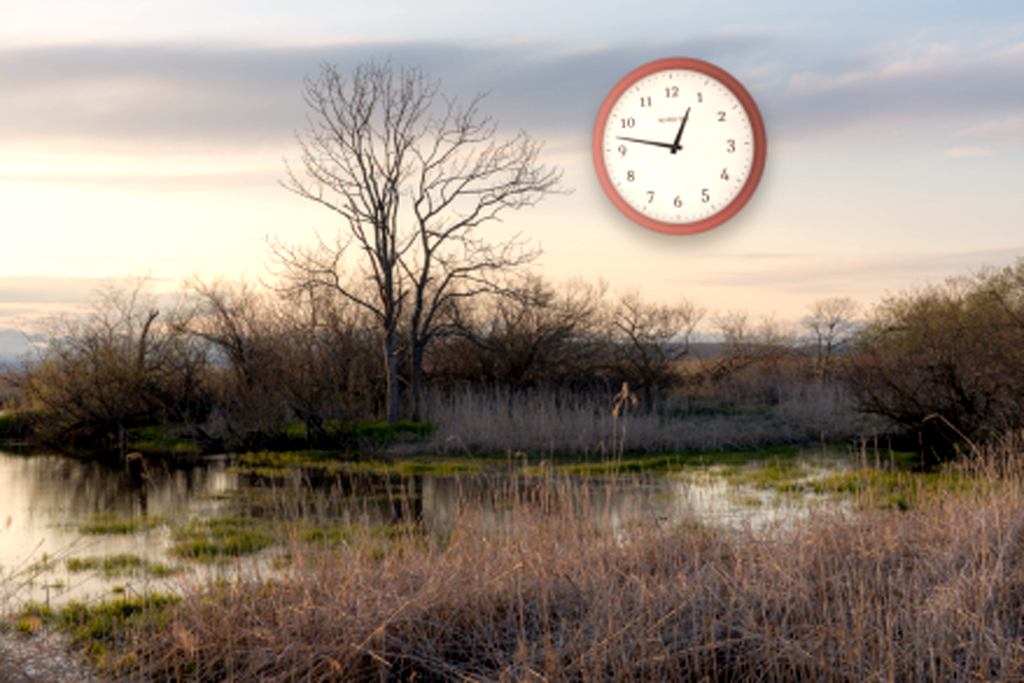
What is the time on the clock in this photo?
12:47
